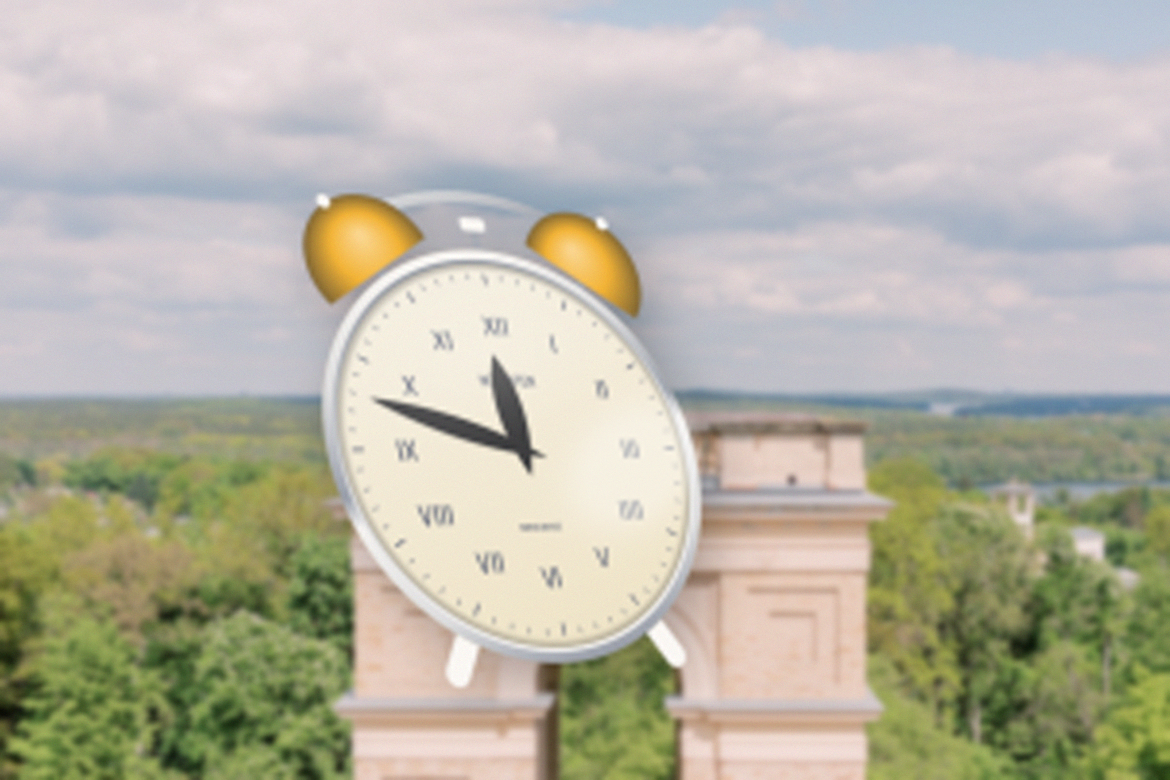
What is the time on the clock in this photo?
11:48
